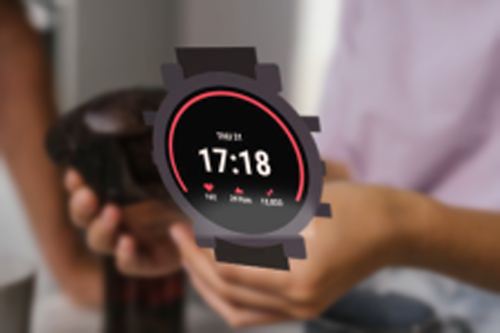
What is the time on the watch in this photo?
17:18
